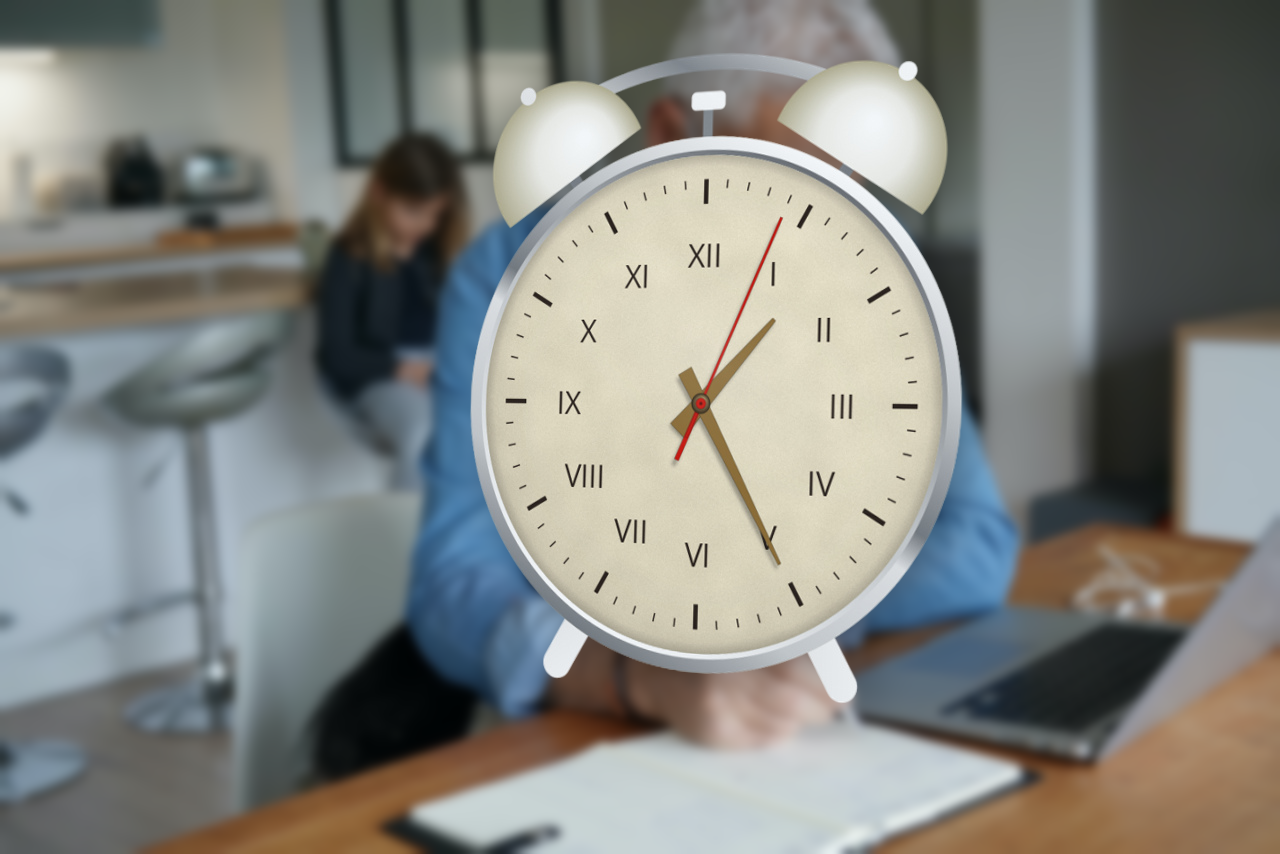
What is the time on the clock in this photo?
1:25:04
